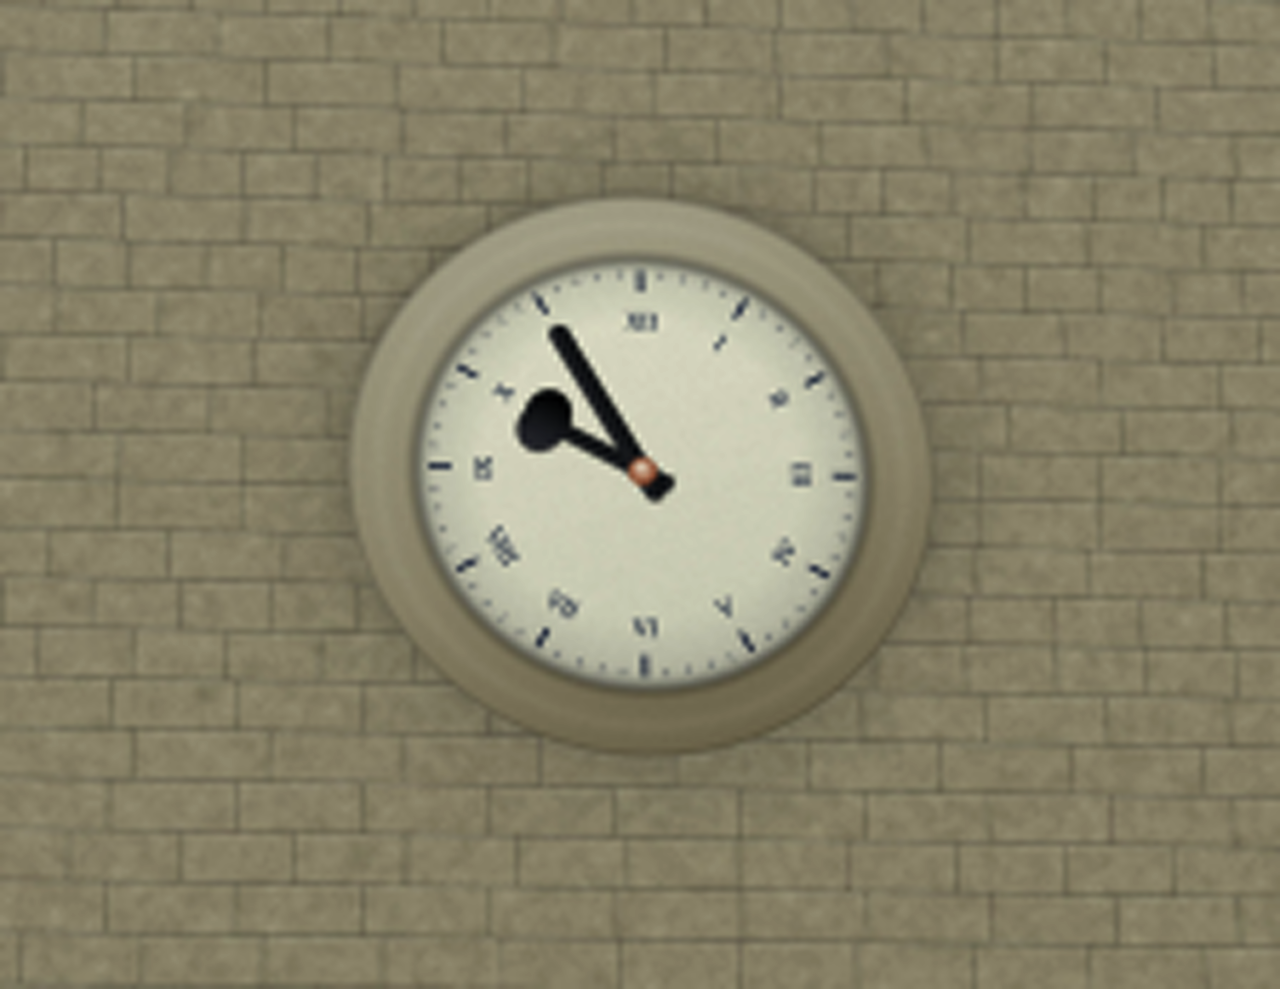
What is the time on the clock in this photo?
9:55
